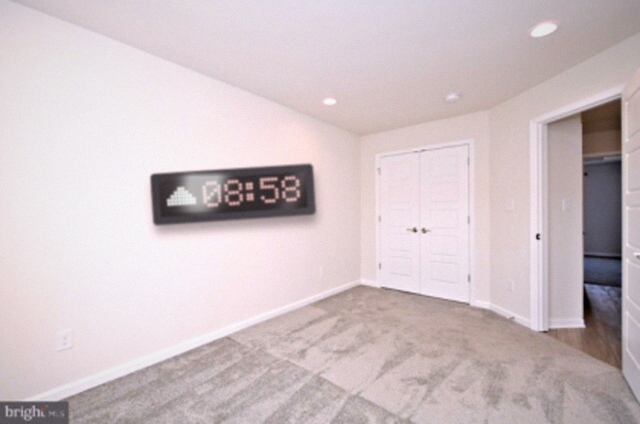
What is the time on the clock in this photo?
8:58
